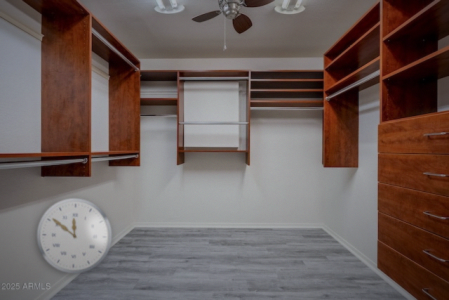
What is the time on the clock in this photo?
11:51
